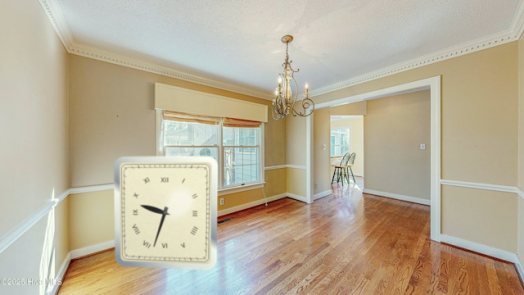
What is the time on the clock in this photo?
9:33
